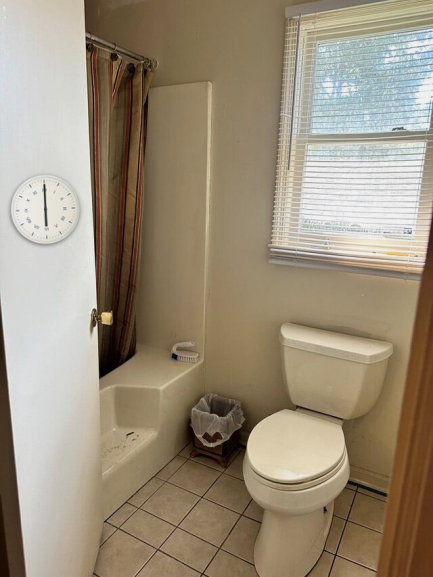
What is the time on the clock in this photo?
6:00
